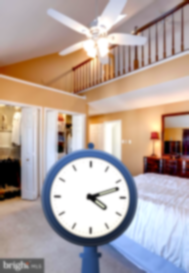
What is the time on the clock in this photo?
4:12
